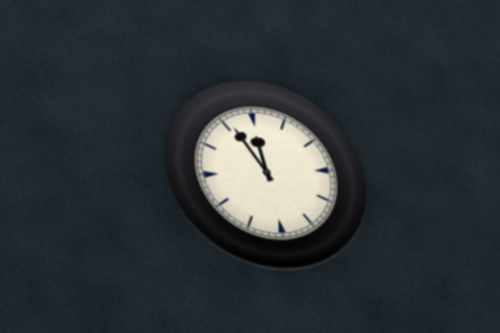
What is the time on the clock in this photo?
11:56
